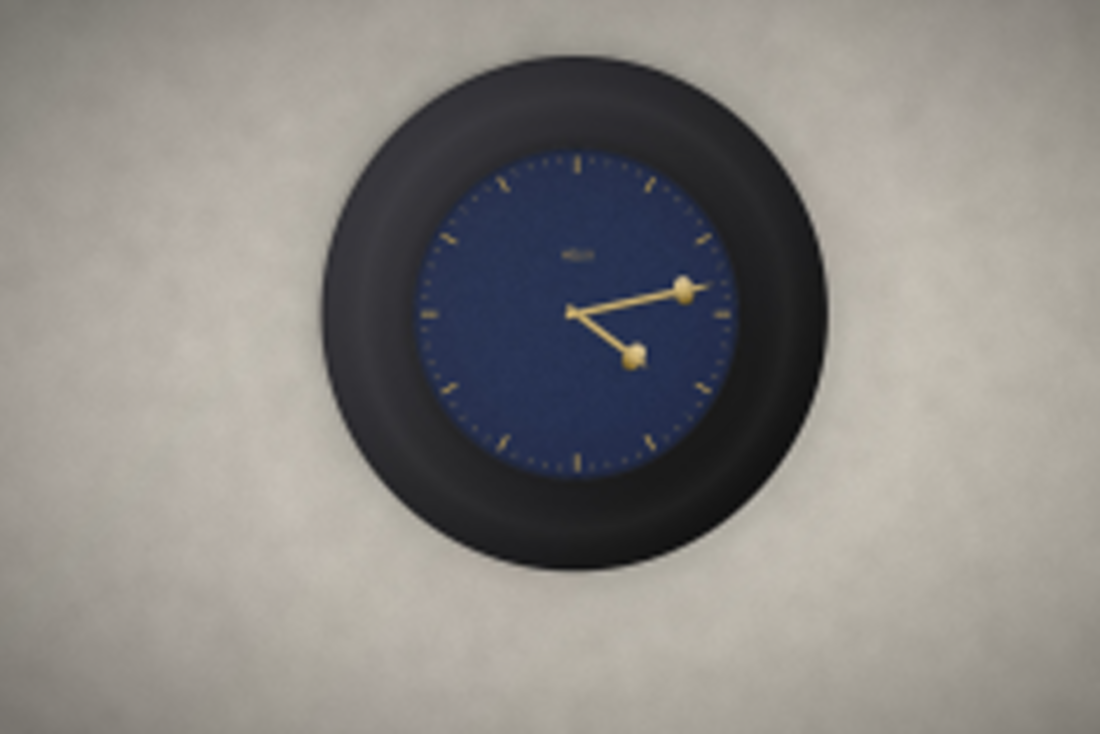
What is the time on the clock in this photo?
4:13
